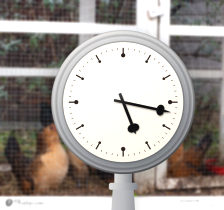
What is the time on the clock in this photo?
5:17
